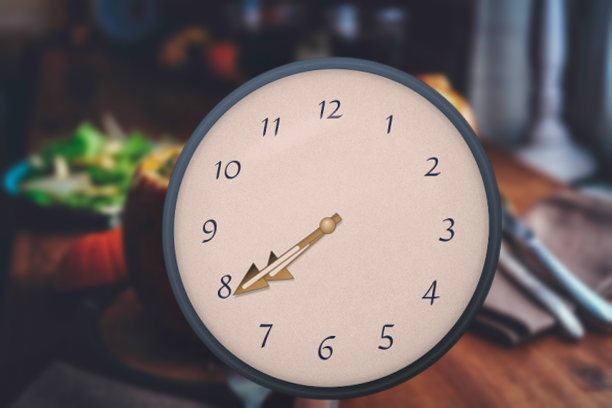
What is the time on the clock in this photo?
7:39
